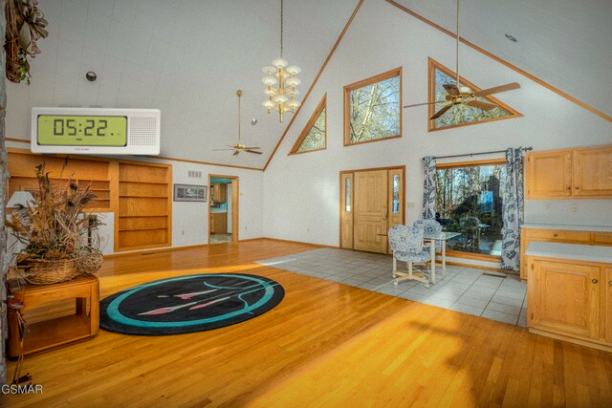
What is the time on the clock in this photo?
5:22
